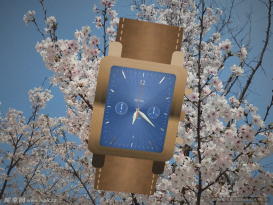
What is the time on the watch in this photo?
6:21
